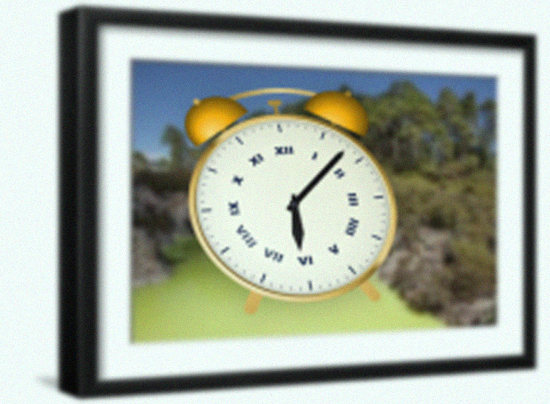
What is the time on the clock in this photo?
6:08
